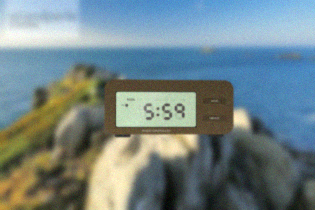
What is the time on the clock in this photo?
5:59
